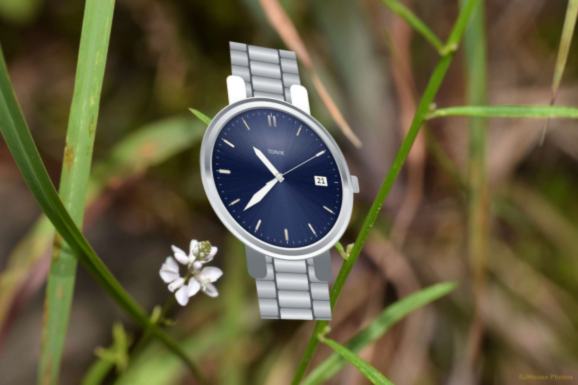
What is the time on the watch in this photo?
10:38:10
